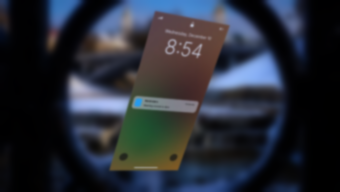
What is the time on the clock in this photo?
8:54
